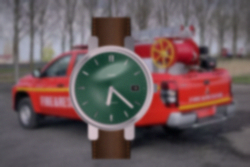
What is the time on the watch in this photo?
6:22
